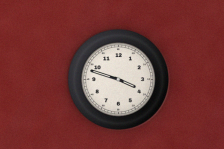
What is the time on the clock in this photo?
3:48
